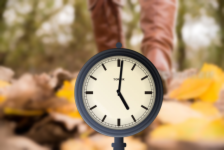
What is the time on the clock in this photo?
5:01
